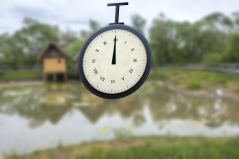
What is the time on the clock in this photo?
12:00
